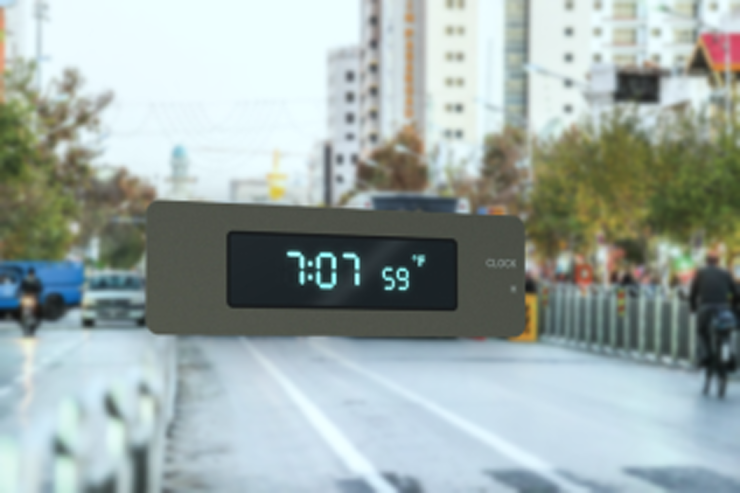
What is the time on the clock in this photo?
7:07
